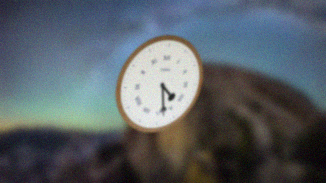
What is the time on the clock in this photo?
4:28
